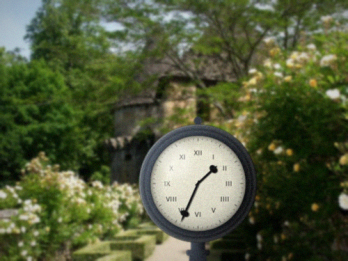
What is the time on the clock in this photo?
1:34
